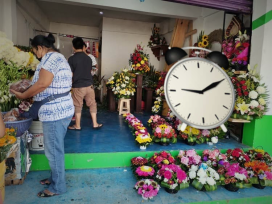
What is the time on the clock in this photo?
9:10
